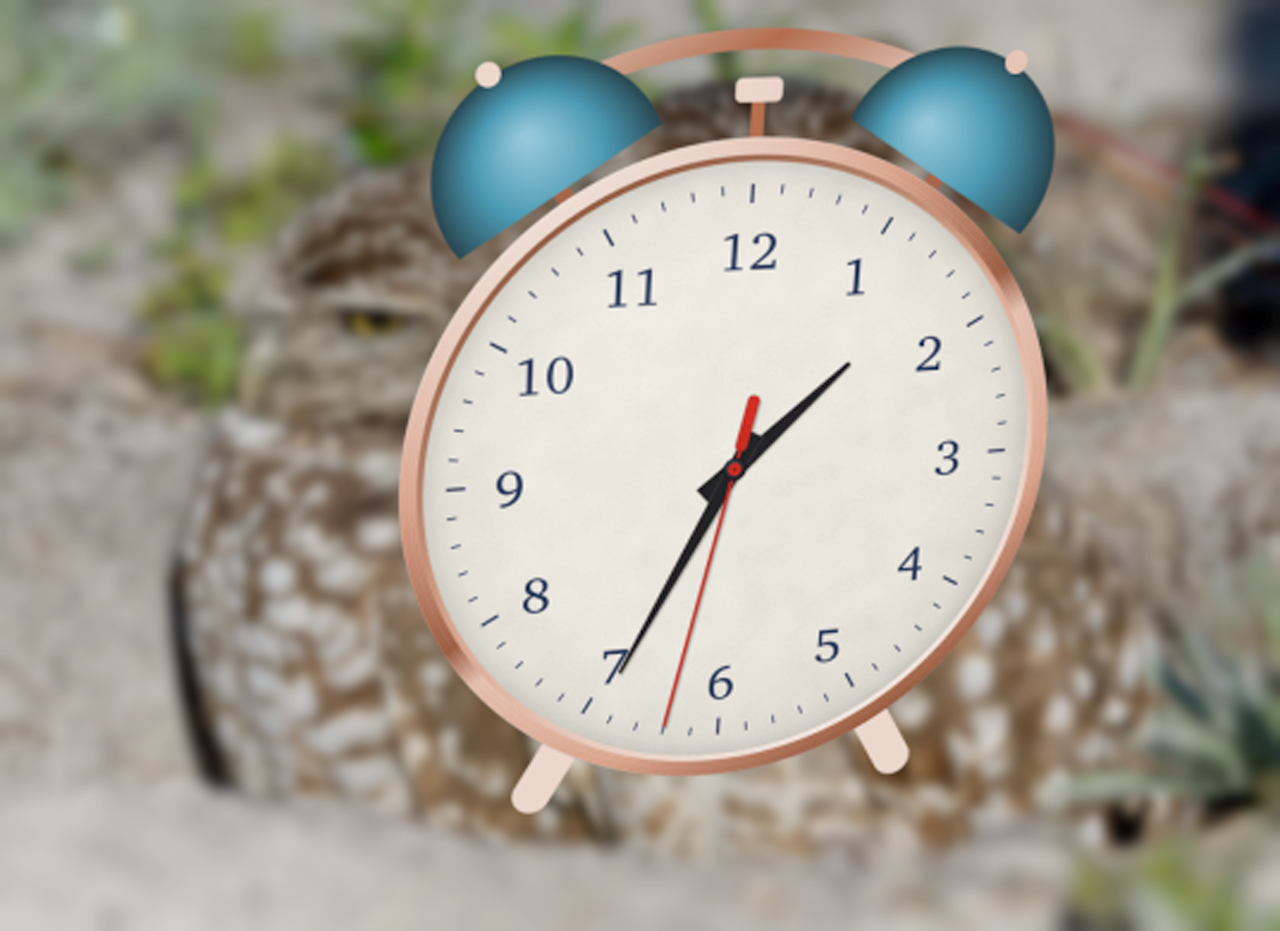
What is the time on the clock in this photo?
1:34:32
